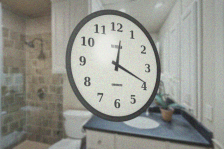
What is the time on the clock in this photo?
12:19
